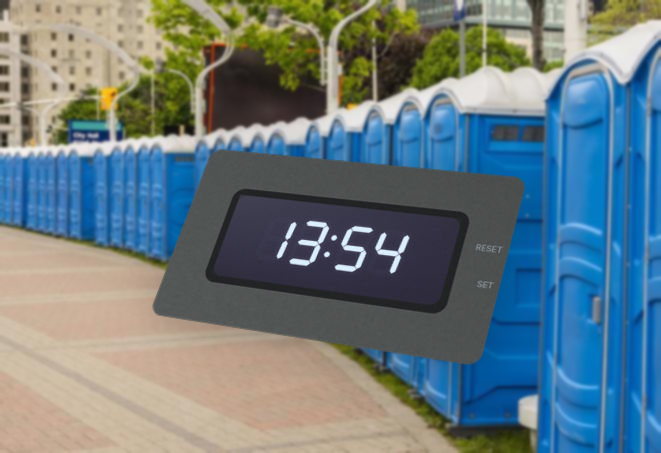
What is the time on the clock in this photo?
13:54
